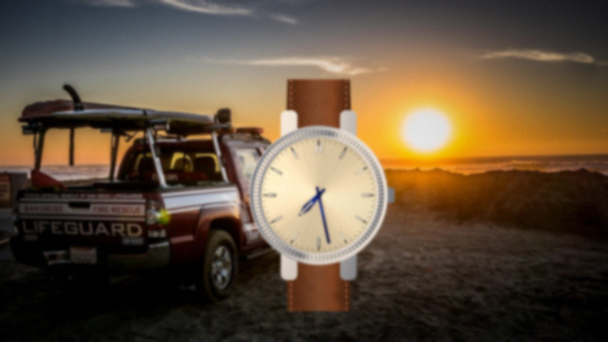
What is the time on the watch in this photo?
7:28
